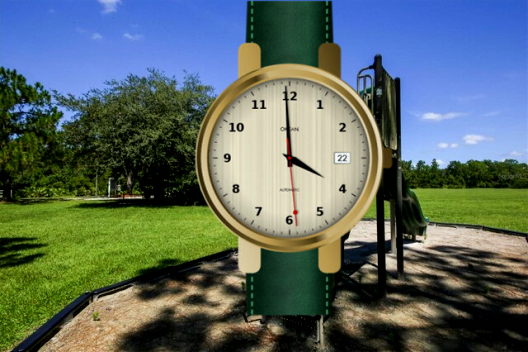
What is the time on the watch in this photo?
3:59:29
